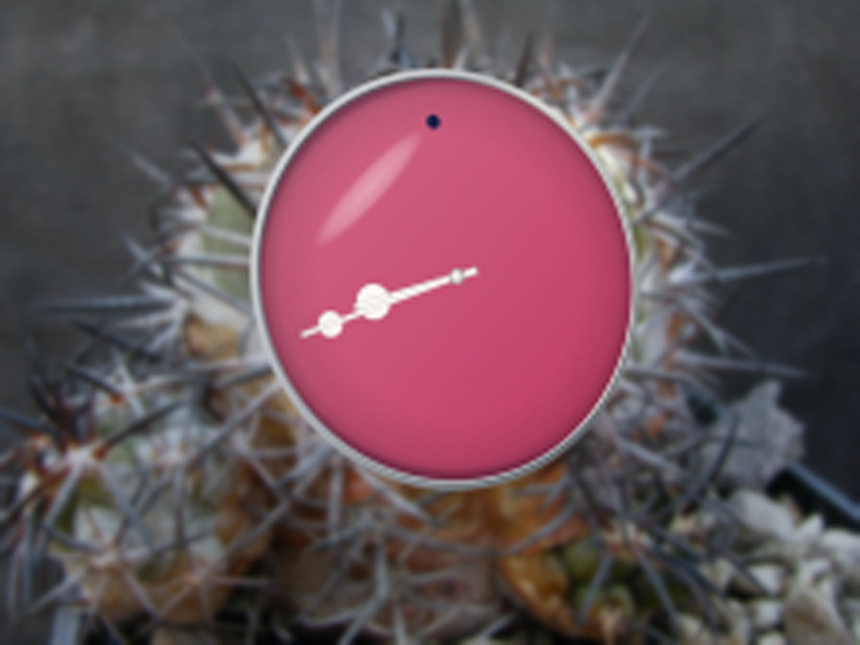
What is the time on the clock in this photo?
8:43
